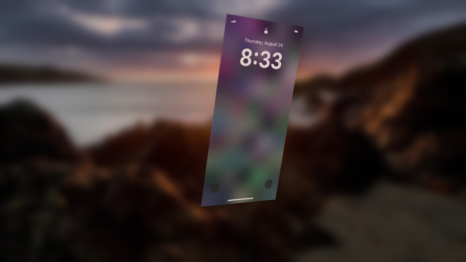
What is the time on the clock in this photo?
8:33
